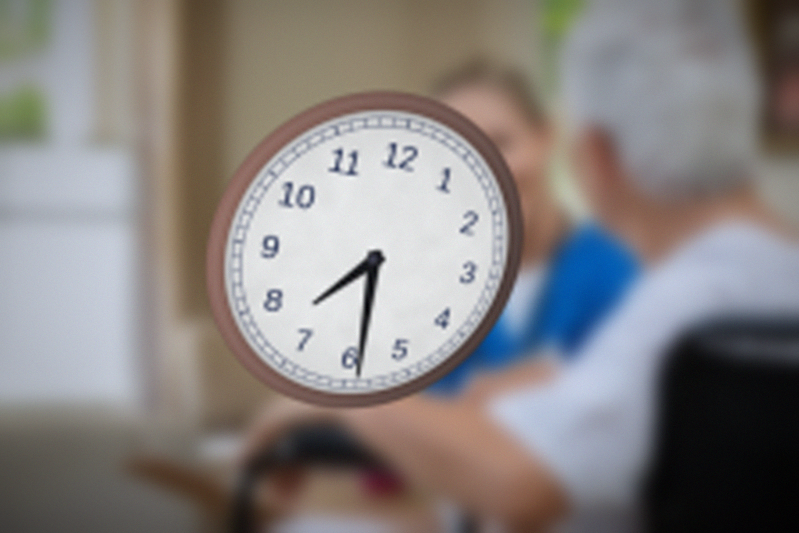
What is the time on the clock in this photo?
7:29
